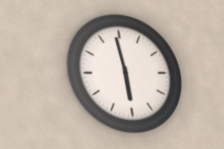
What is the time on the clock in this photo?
5:59
